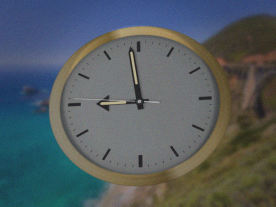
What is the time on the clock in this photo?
8:58:46
